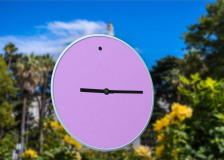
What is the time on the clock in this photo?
9:16
